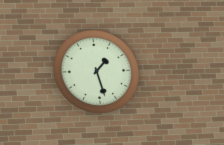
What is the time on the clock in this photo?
1:28
